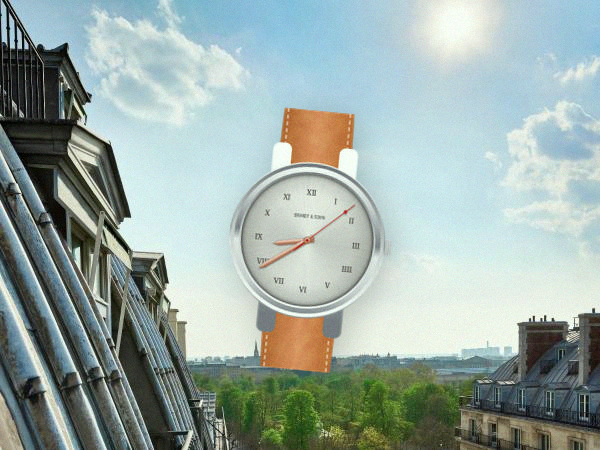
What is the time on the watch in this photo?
8:39:08
